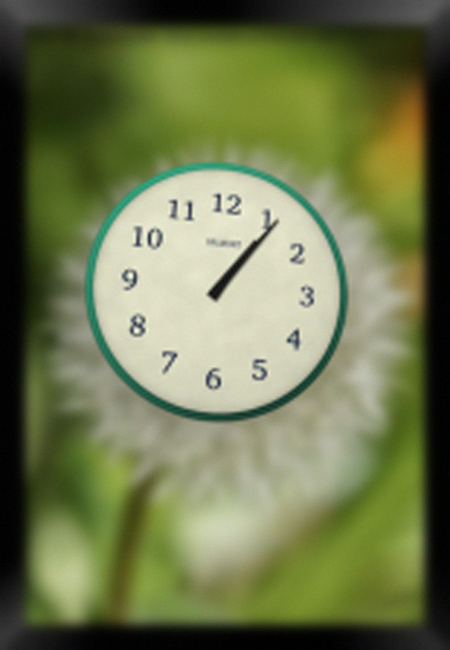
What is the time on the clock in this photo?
1:06
